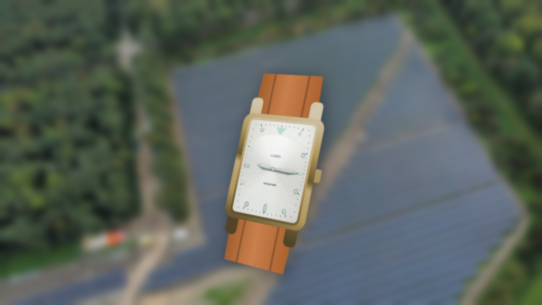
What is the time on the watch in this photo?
9:15
